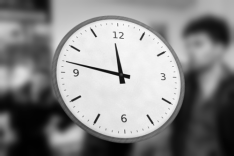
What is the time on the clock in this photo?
11:47
